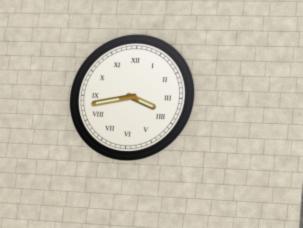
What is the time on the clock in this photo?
3:43
